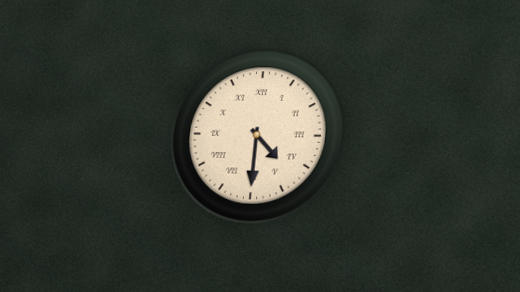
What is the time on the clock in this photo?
4:30
